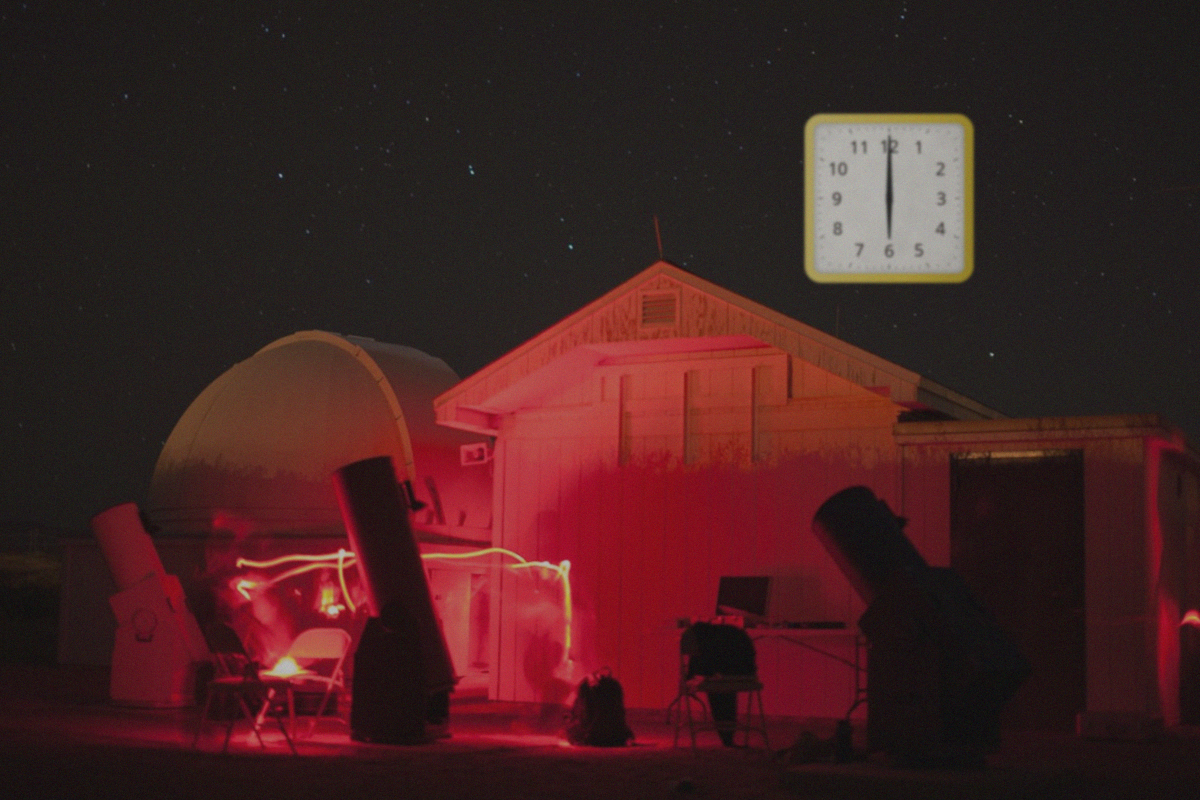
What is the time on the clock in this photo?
6:00
